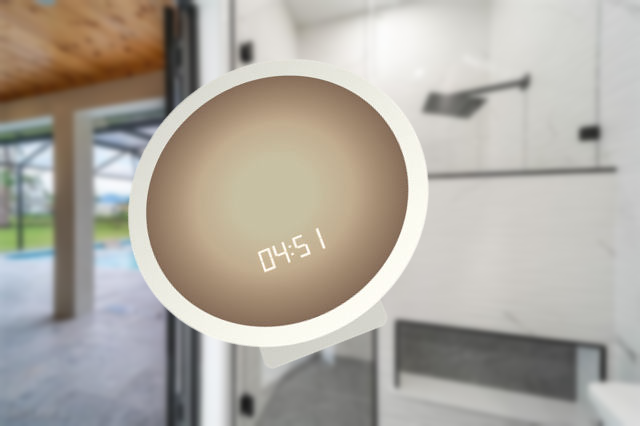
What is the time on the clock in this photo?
4:51
